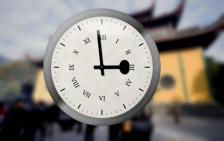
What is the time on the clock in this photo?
2:59
